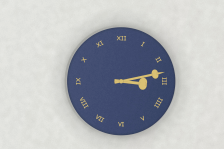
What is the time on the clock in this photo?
3:13
